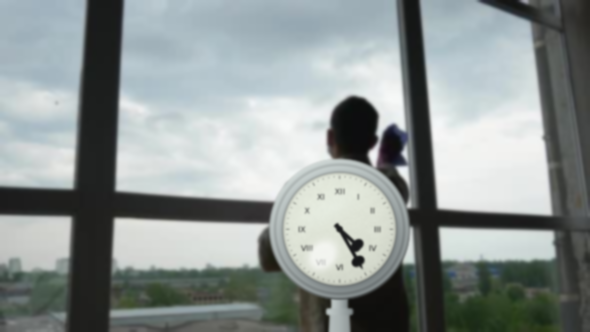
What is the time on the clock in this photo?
4:25
